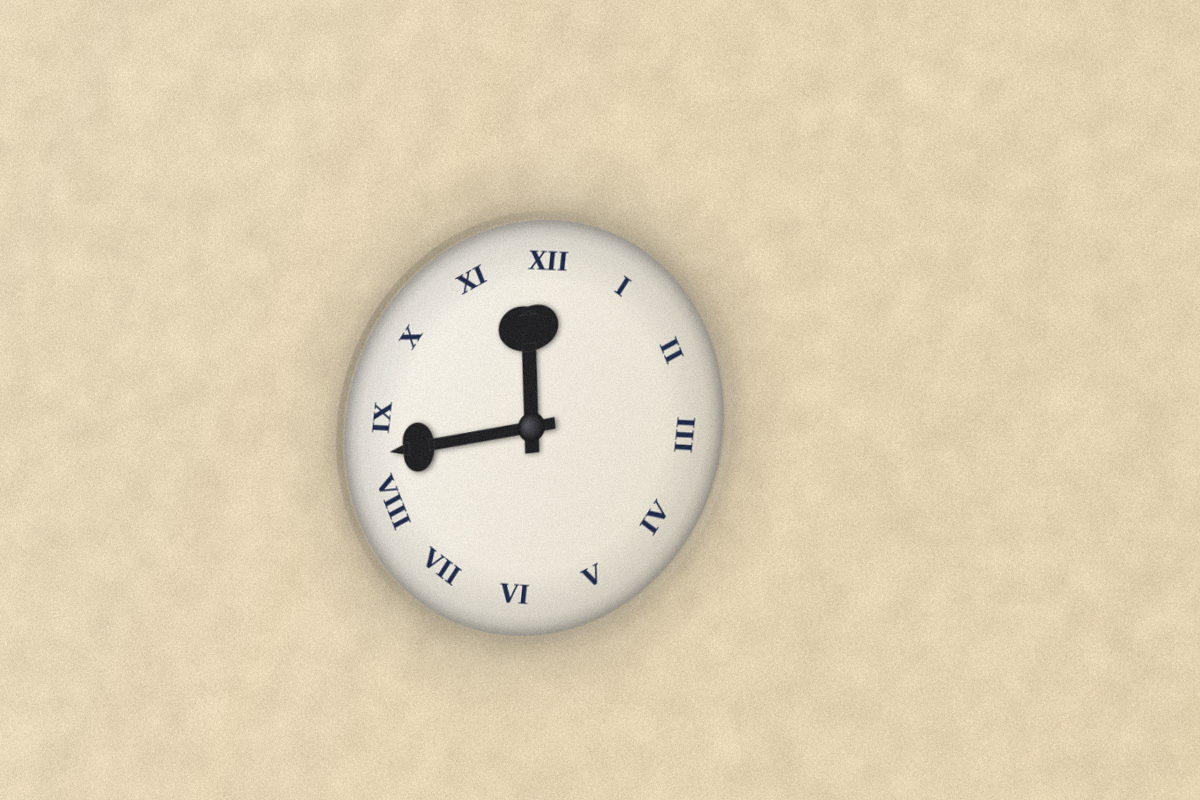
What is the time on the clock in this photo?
11:43
